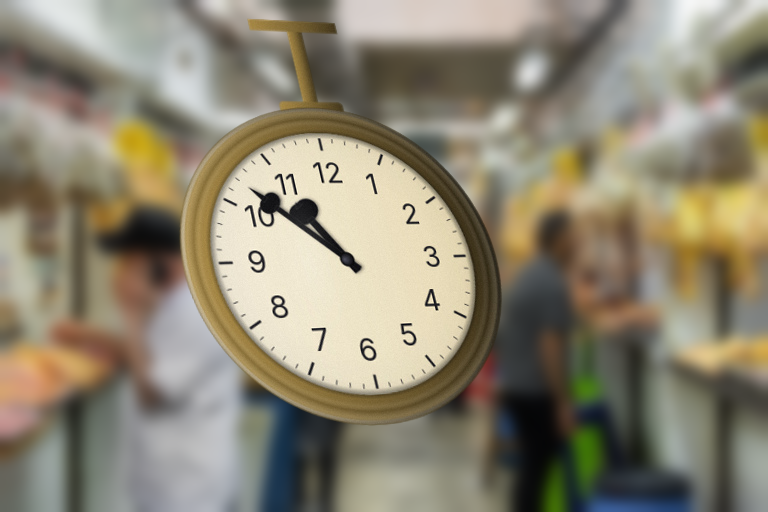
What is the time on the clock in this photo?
10:52
